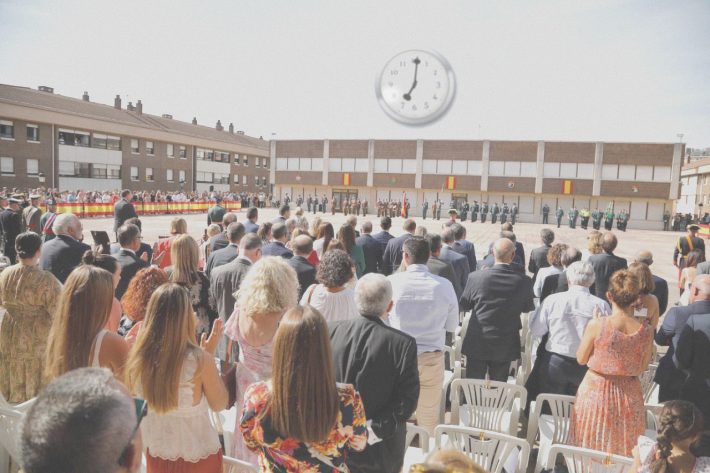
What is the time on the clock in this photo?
7:01
